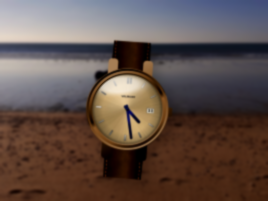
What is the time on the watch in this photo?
4:28
